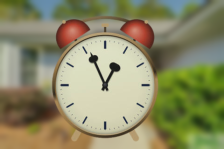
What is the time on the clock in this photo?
12:56
